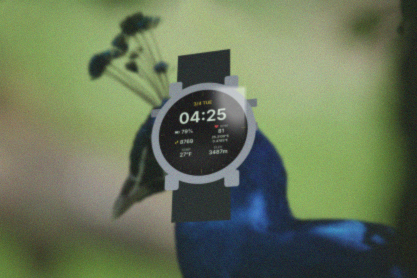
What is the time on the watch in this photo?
4:25
